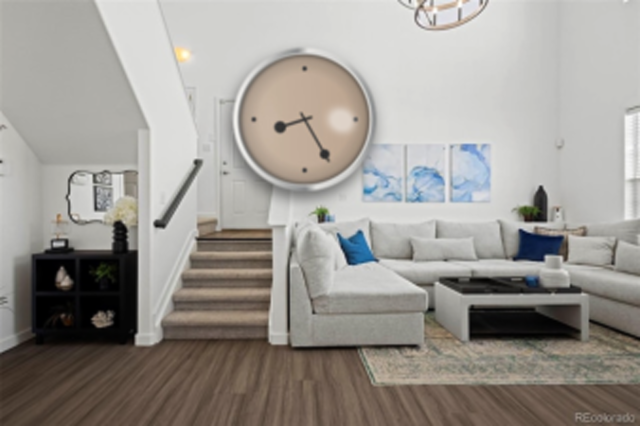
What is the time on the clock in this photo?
8:25
